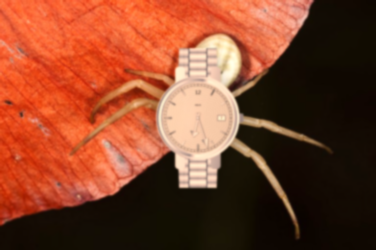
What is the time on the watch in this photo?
6:27
